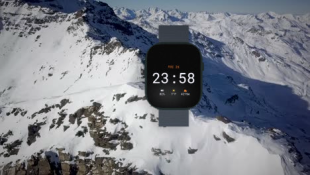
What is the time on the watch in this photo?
23:58
